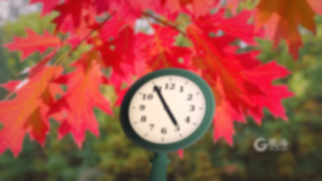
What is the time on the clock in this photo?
4:55
